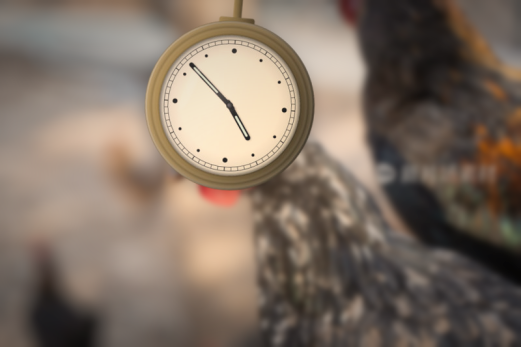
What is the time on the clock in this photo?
4:52
